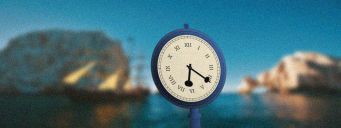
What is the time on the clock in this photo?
6:21
